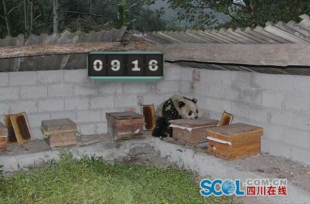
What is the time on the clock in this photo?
9:16
